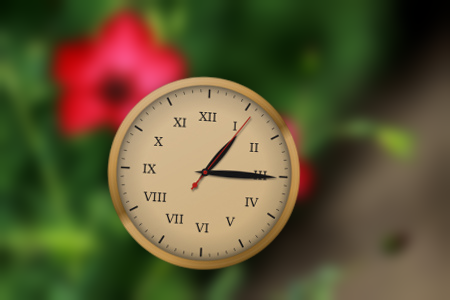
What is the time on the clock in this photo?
1:15:06
